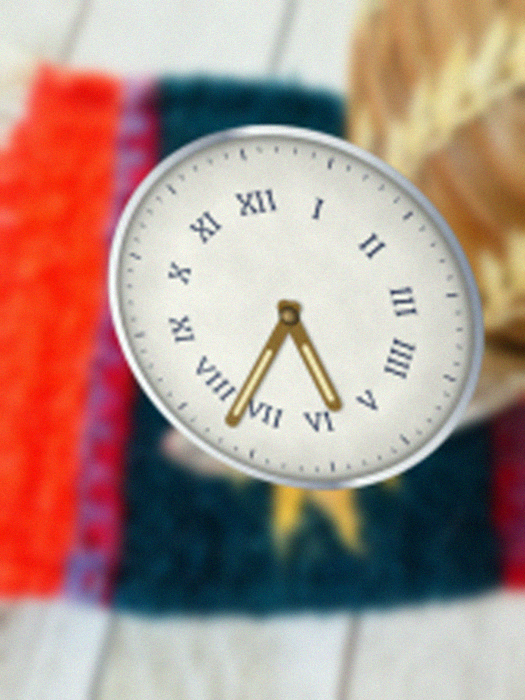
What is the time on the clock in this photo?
5:37
